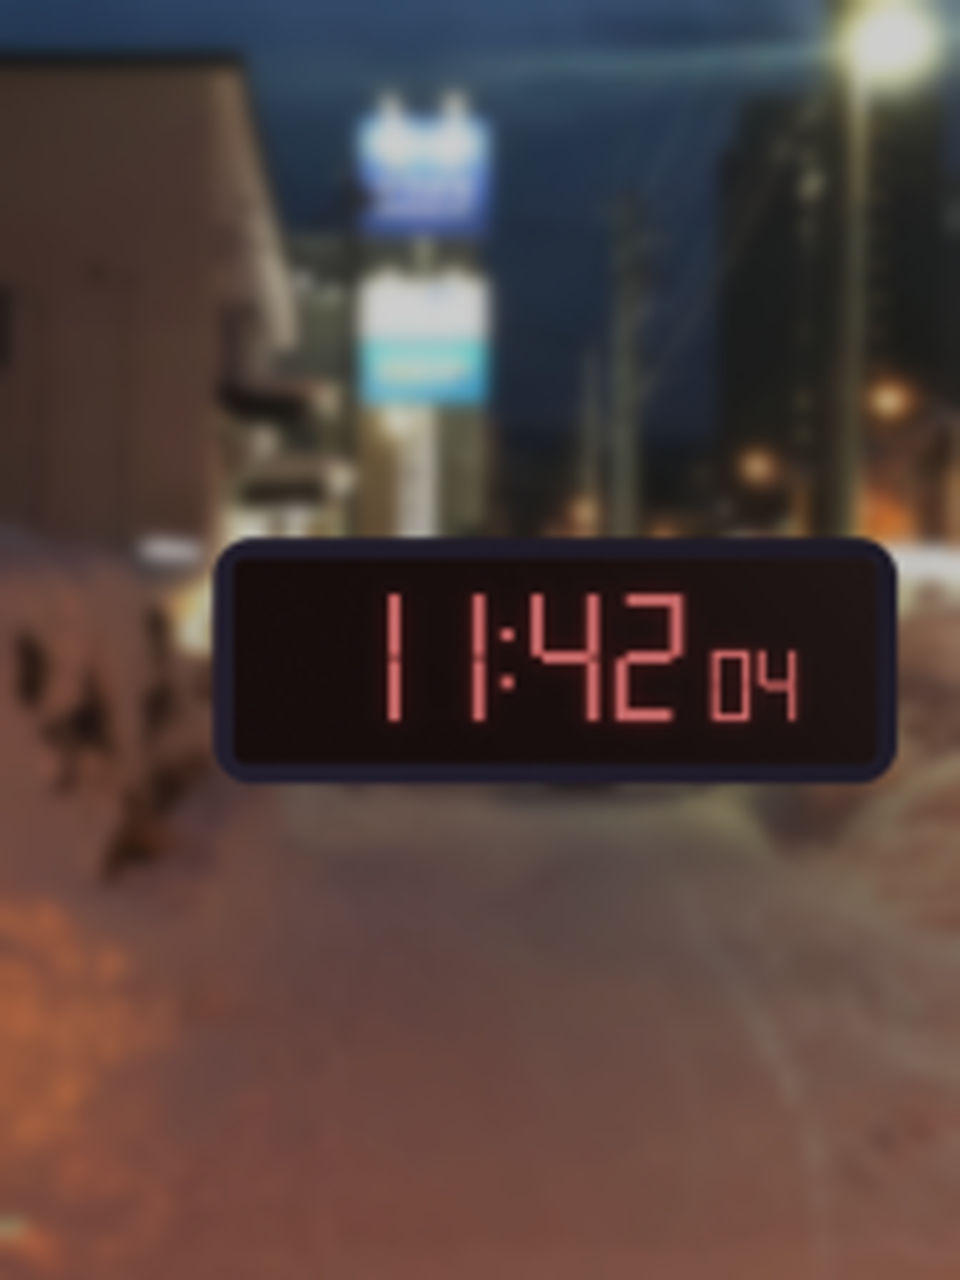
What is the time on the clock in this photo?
11:42:04
